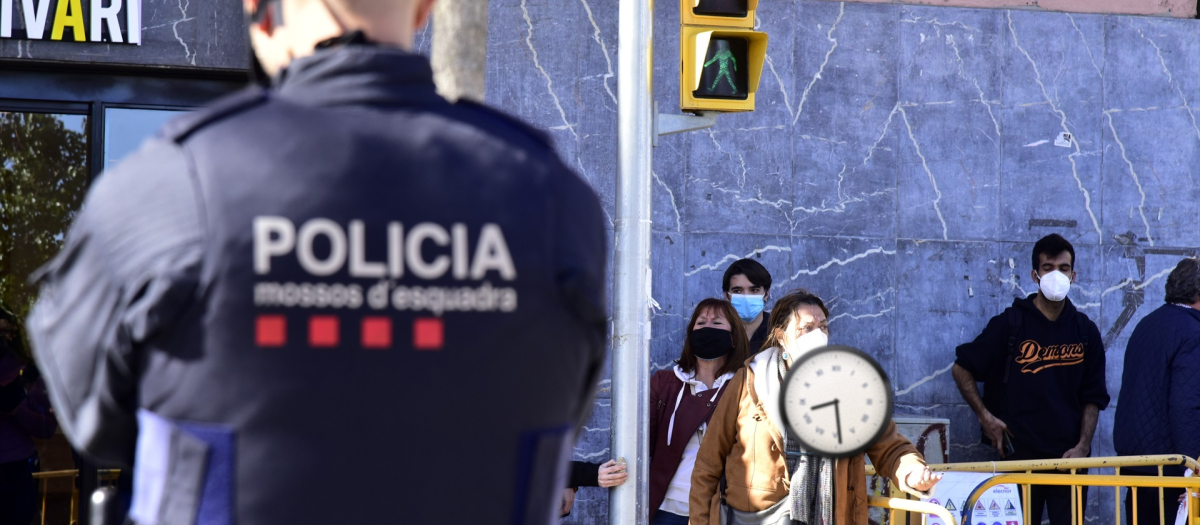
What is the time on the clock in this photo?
8:29
